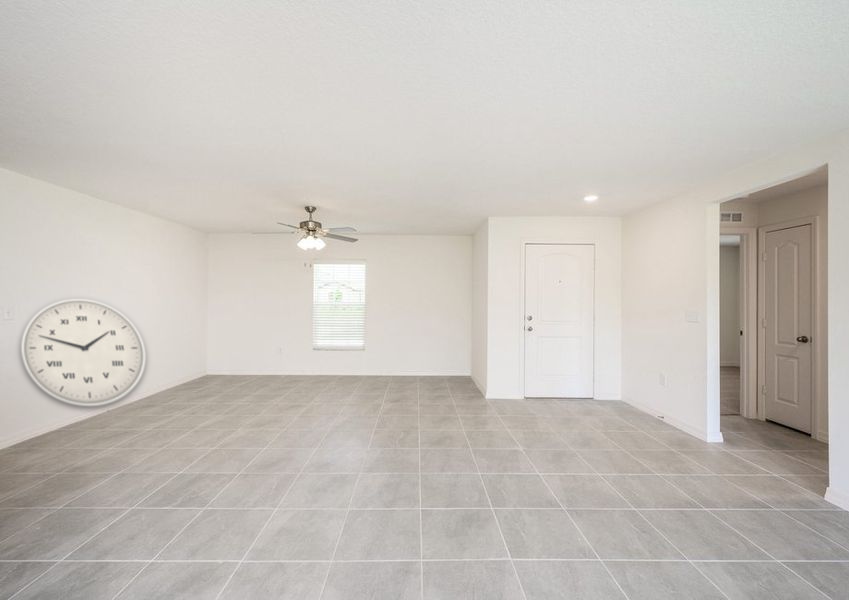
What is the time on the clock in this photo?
1:48
